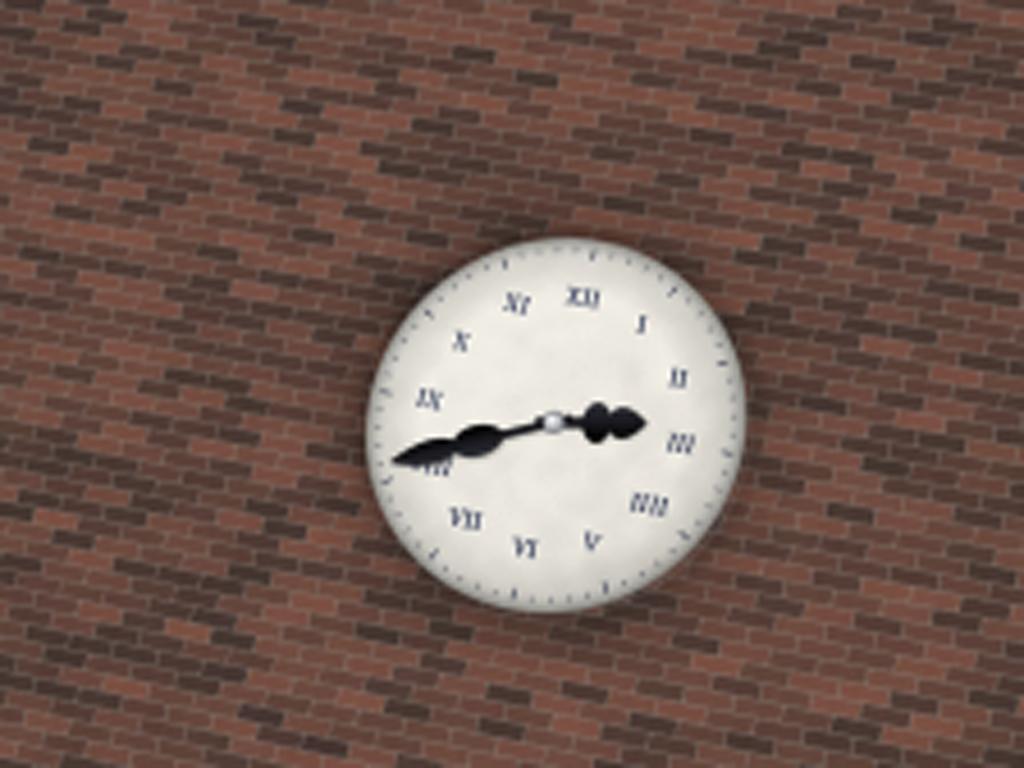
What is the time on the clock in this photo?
2:41
